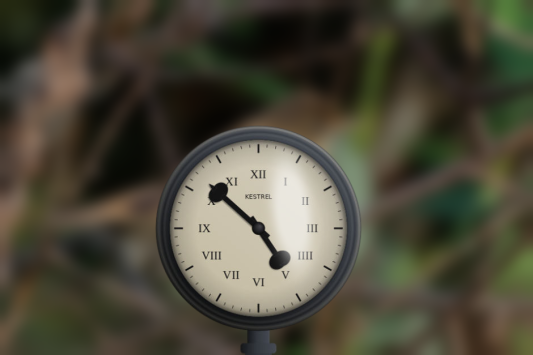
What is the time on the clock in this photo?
4:52
